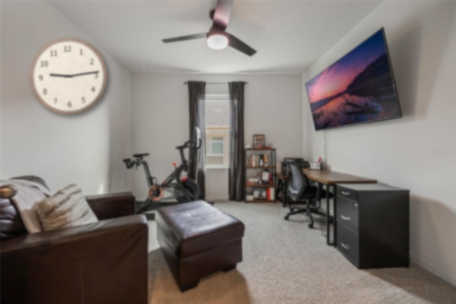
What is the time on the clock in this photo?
9:14
